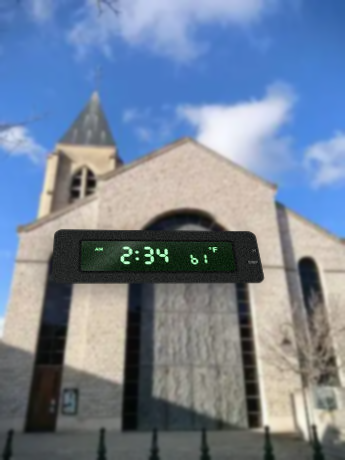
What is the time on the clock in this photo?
2:34
